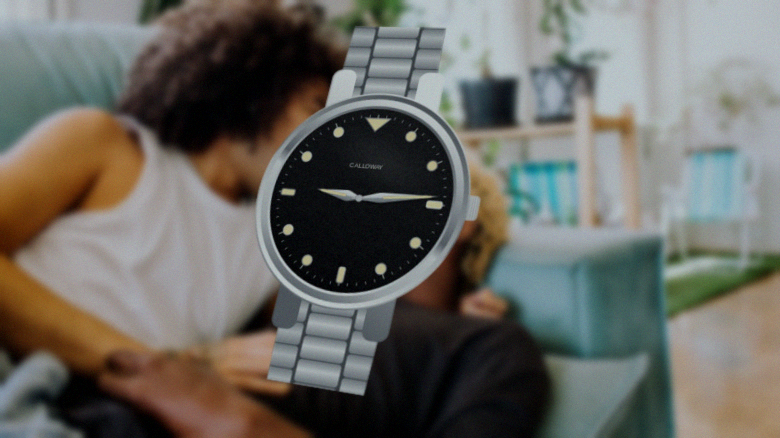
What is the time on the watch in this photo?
9:14
